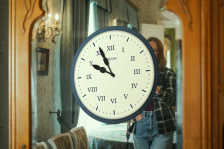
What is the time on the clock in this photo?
9:56
